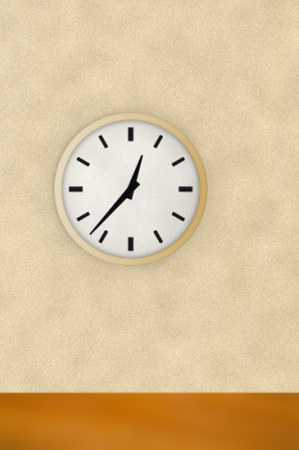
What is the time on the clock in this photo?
12:37
